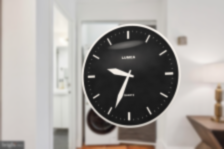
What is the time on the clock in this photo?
9:34
